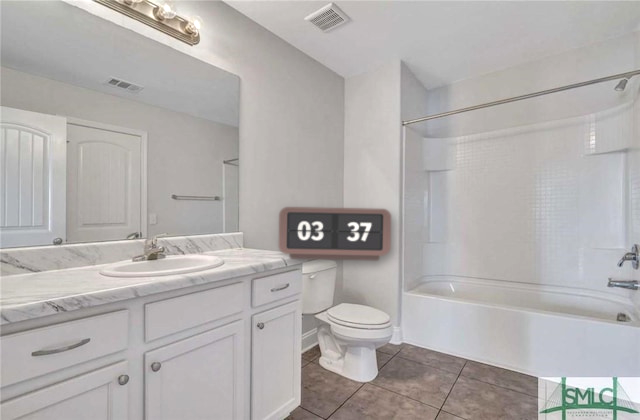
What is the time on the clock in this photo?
3:37
